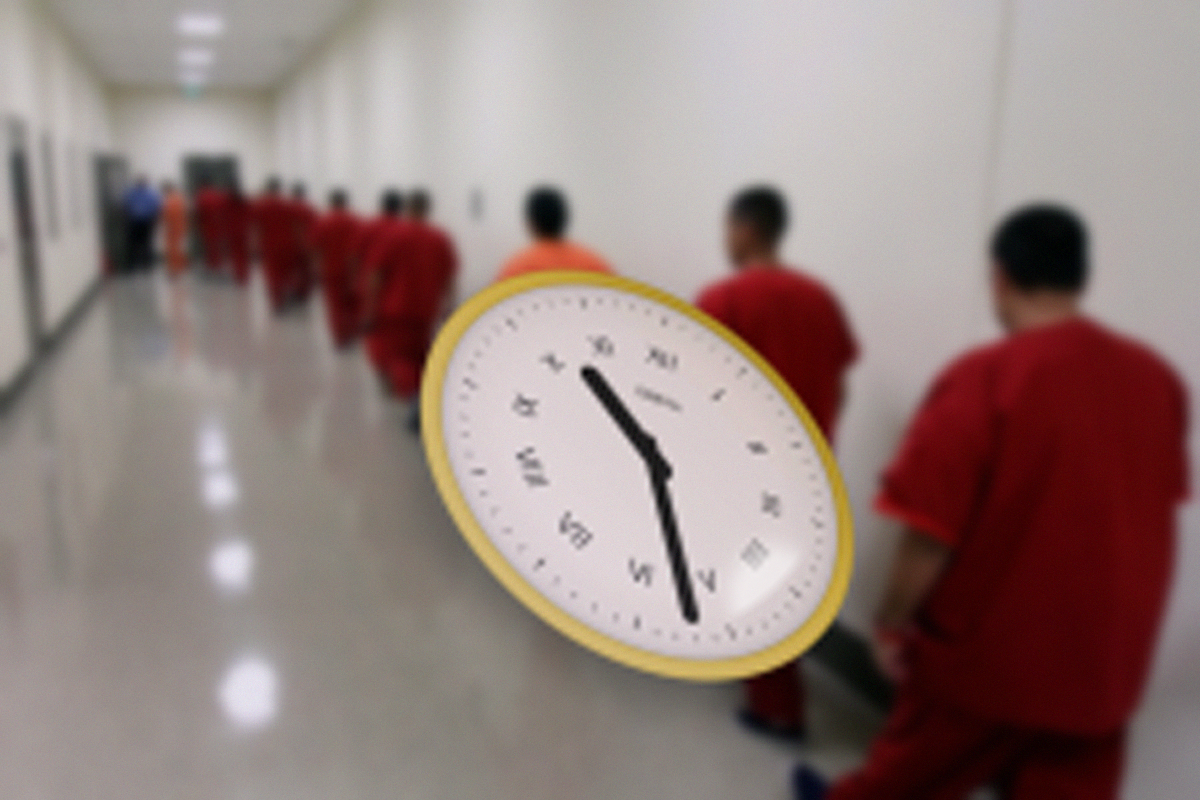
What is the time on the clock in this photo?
10:27
